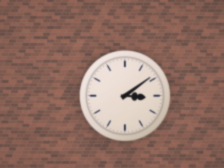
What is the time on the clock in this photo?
3:09
